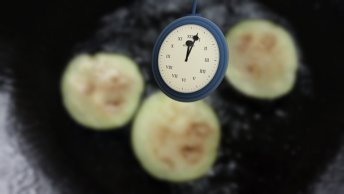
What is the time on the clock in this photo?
12:03
